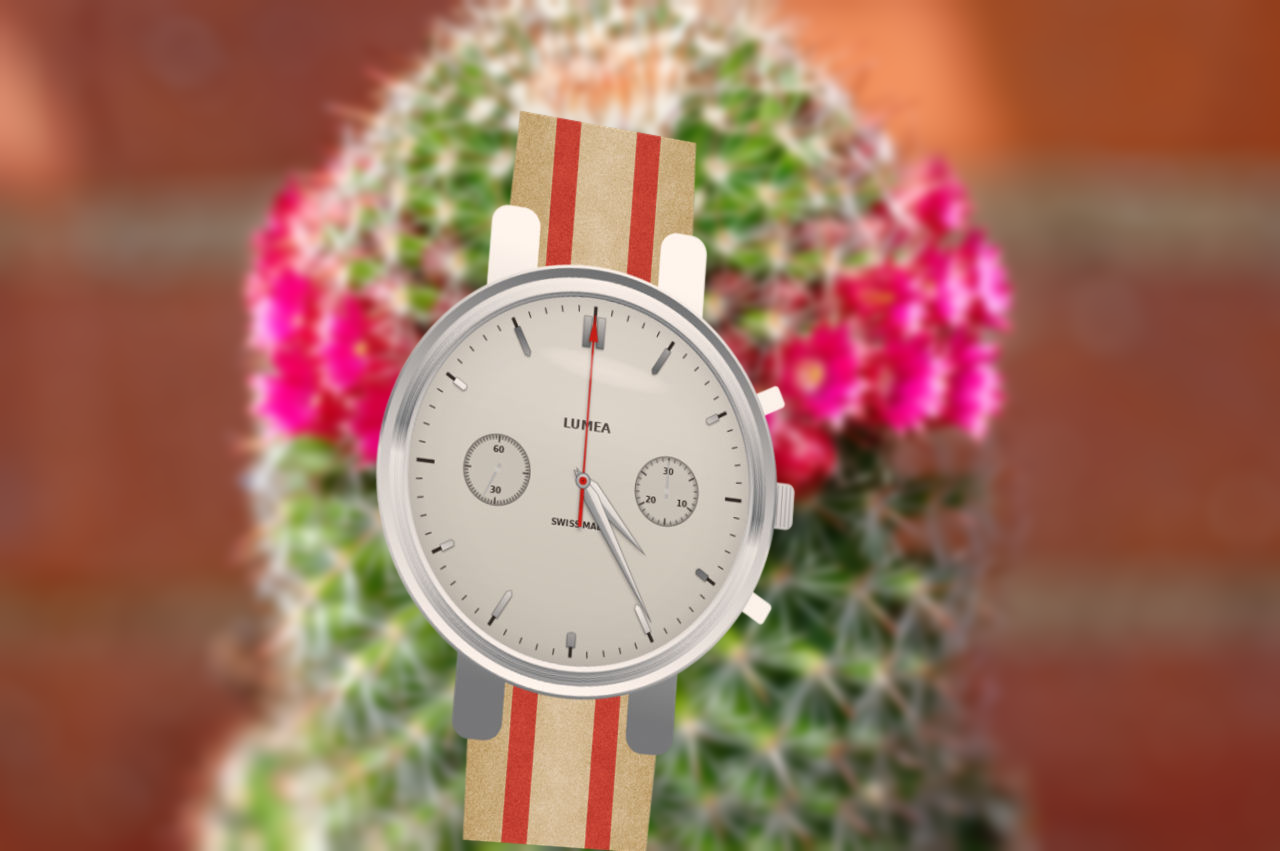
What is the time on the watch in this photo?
4:24:34
